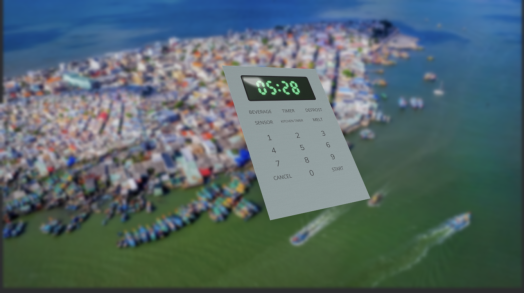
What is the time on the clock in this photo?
5:28
